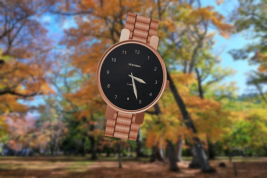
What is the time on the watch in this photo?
3:26
